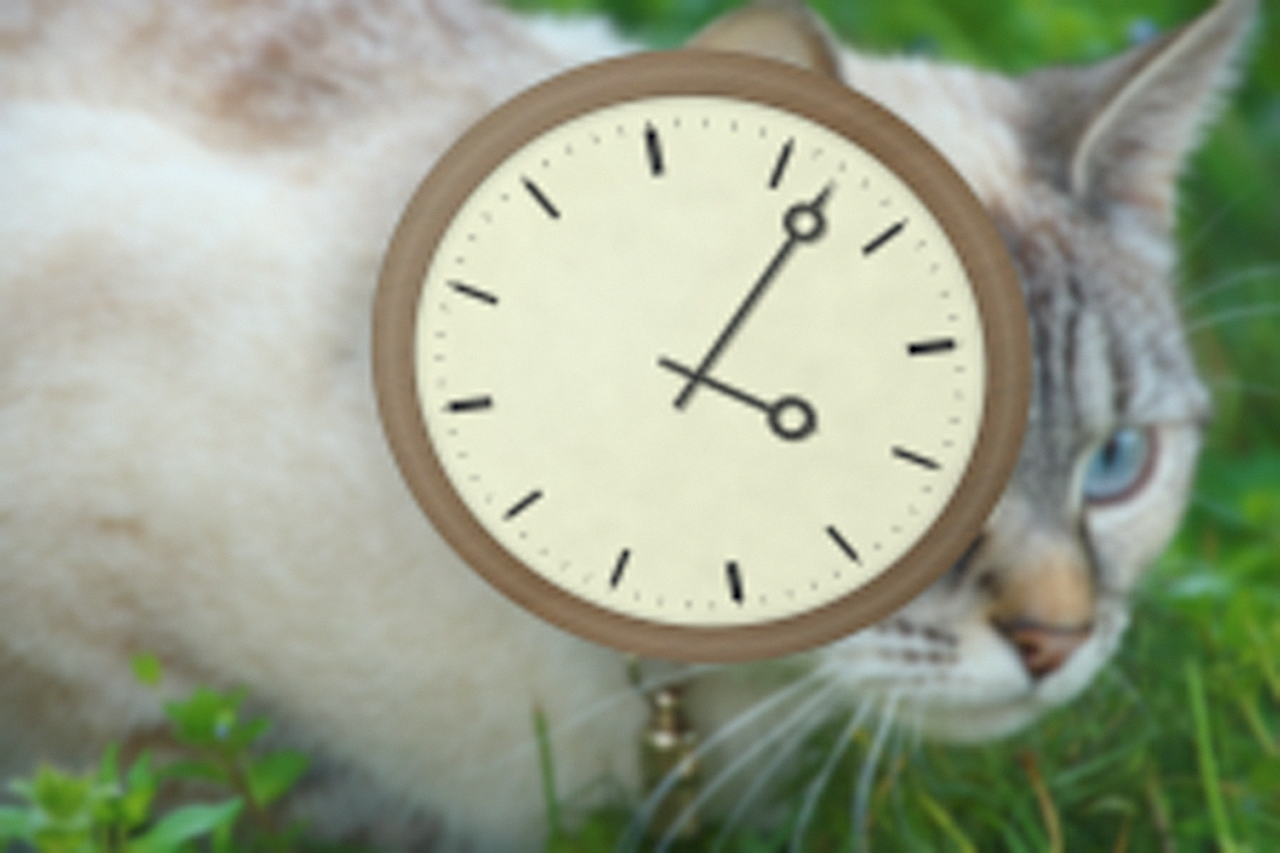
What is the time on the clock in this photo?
4:07
